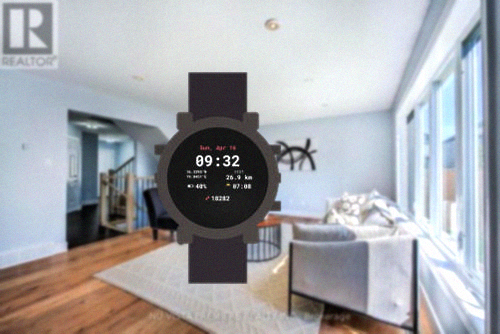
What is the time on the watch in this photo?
9:32
